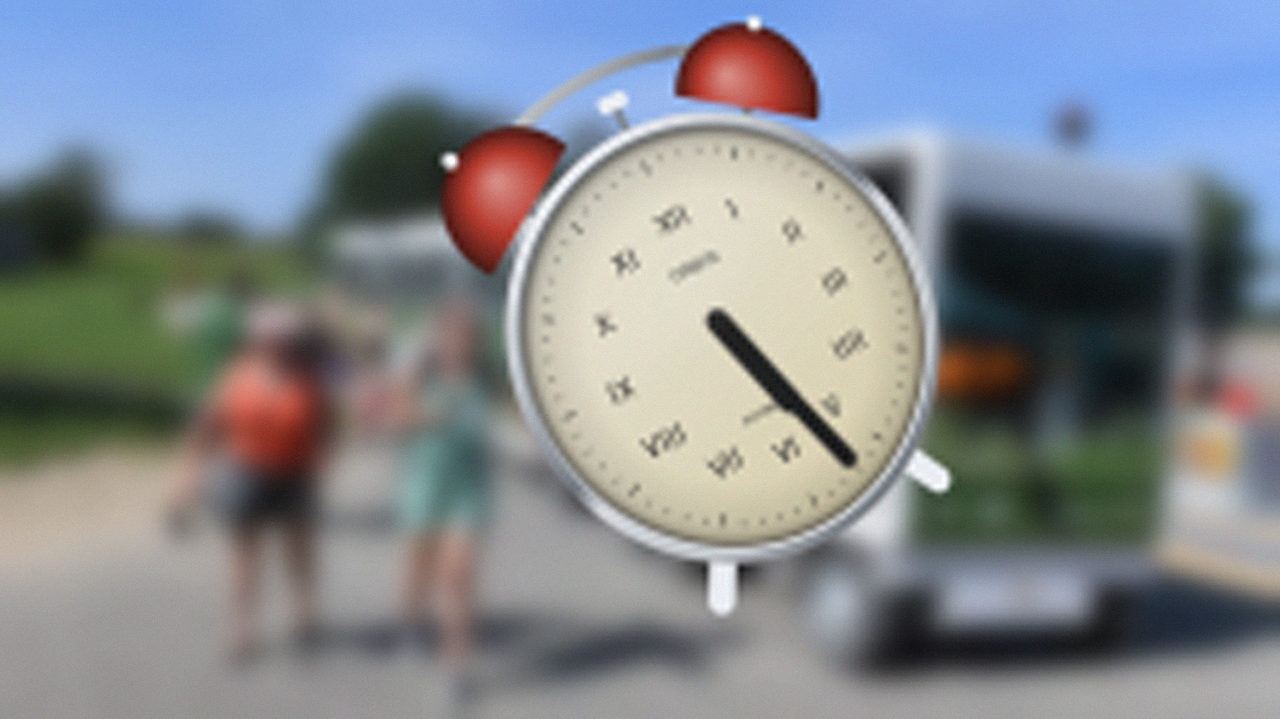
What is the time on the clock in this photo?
5:27
